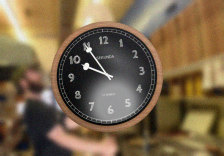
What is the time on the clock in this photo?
9:55
